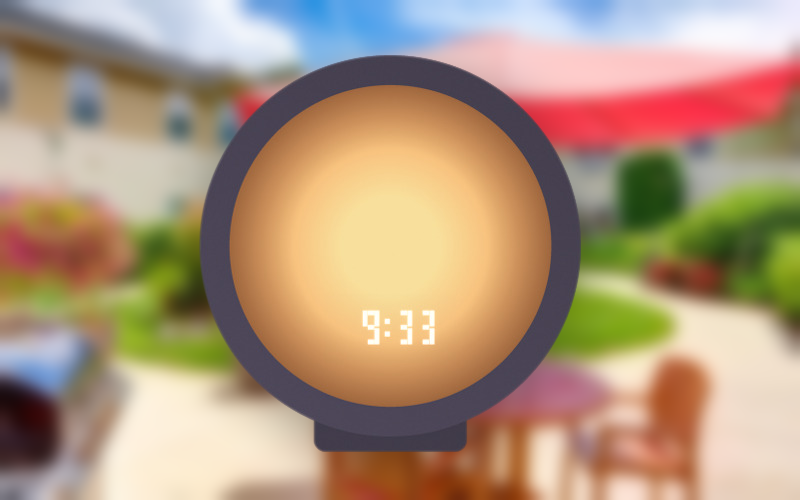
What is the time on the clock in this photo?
9:33
